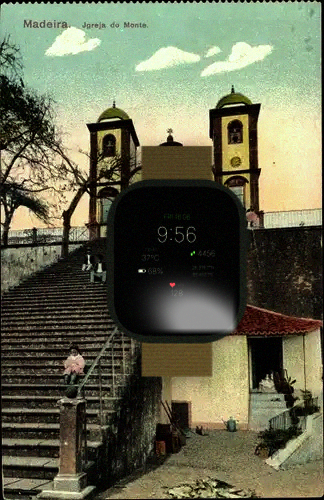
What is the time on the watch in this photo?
9:56
